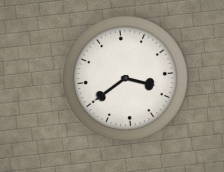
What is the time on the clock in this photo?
3:40
